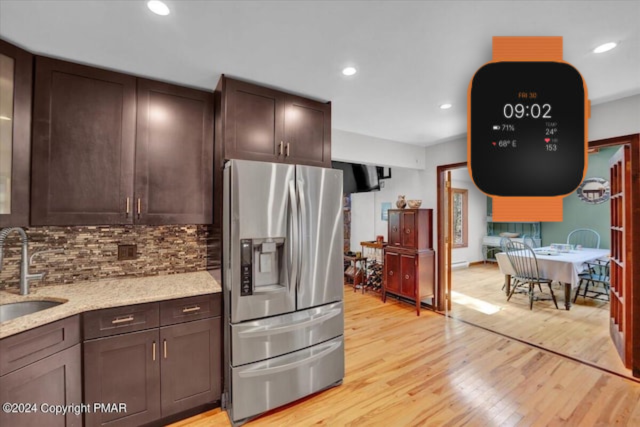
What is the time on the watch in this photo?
9:02
